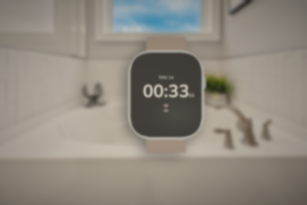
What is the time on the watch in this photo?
0:33
